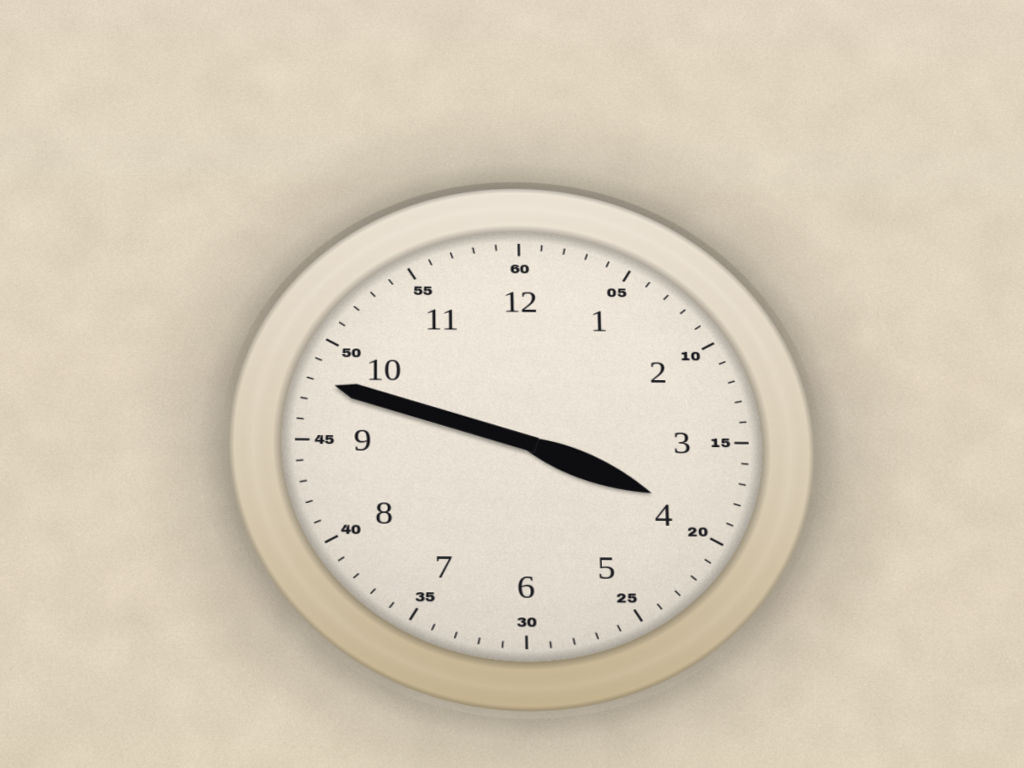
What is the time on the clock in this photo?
3:48
